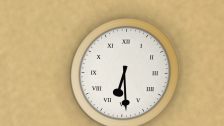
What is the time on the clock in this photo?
6:29
